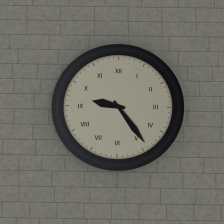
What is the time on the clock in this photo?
9:24
